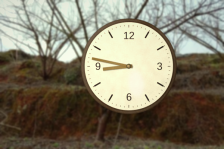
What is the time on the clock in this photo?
8:47
